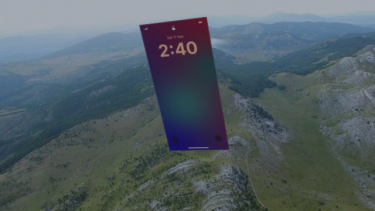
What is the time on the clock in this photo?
2:40
